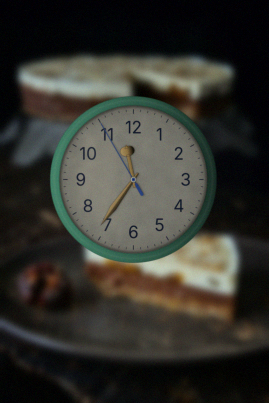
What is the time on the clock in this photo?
11:35:55
